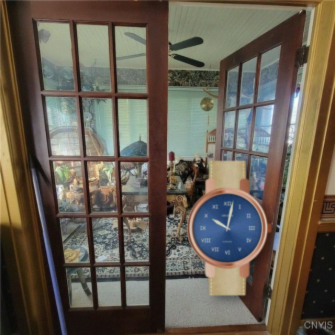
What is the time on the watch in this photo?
10:02
